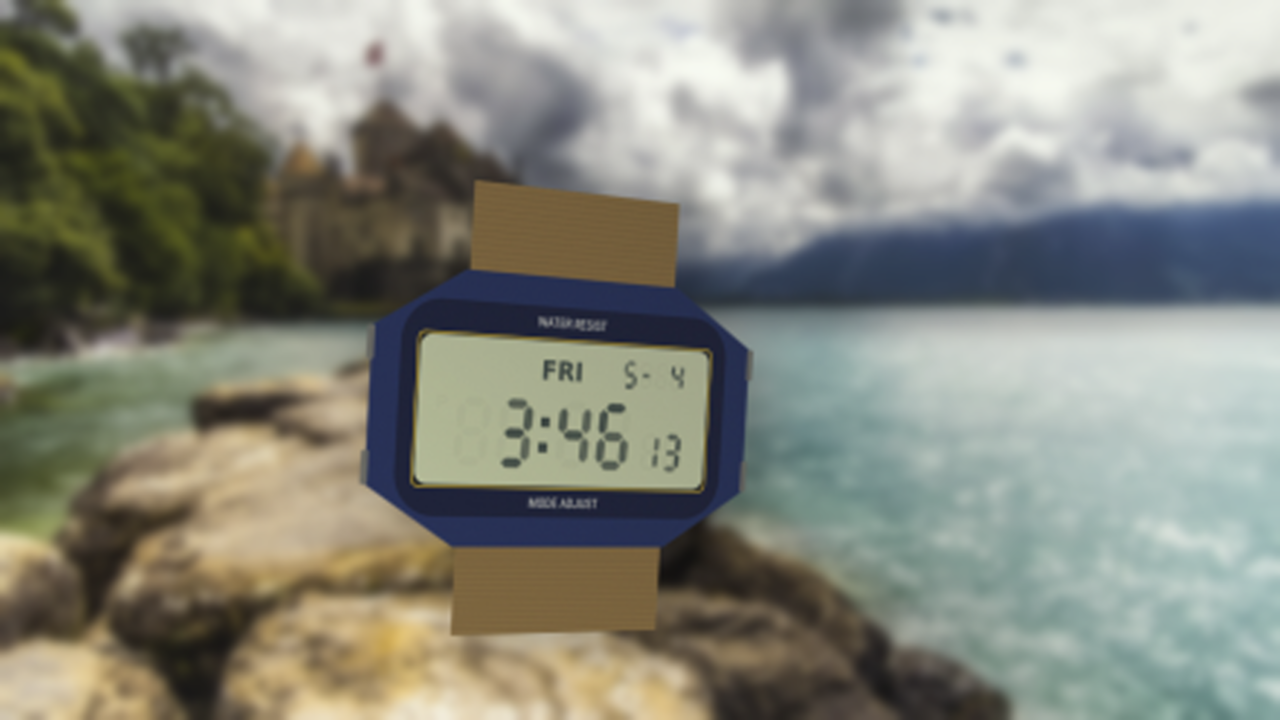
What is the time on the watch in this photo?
3:46:13
